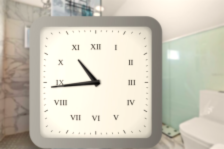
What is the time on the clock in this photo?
10:44
